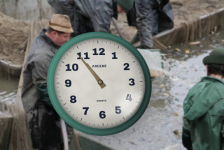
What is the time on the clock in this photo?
10:54
